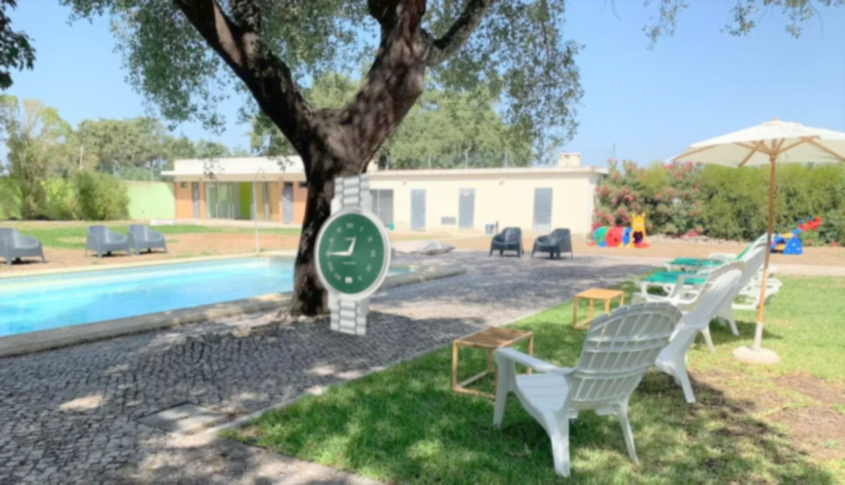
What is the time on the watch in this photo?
12:45
